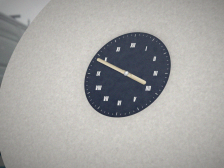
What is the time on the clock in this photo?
3:49
